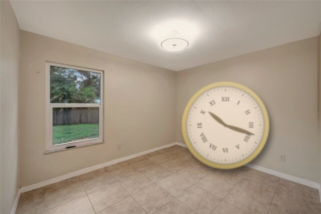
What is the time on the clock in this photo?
10:18
